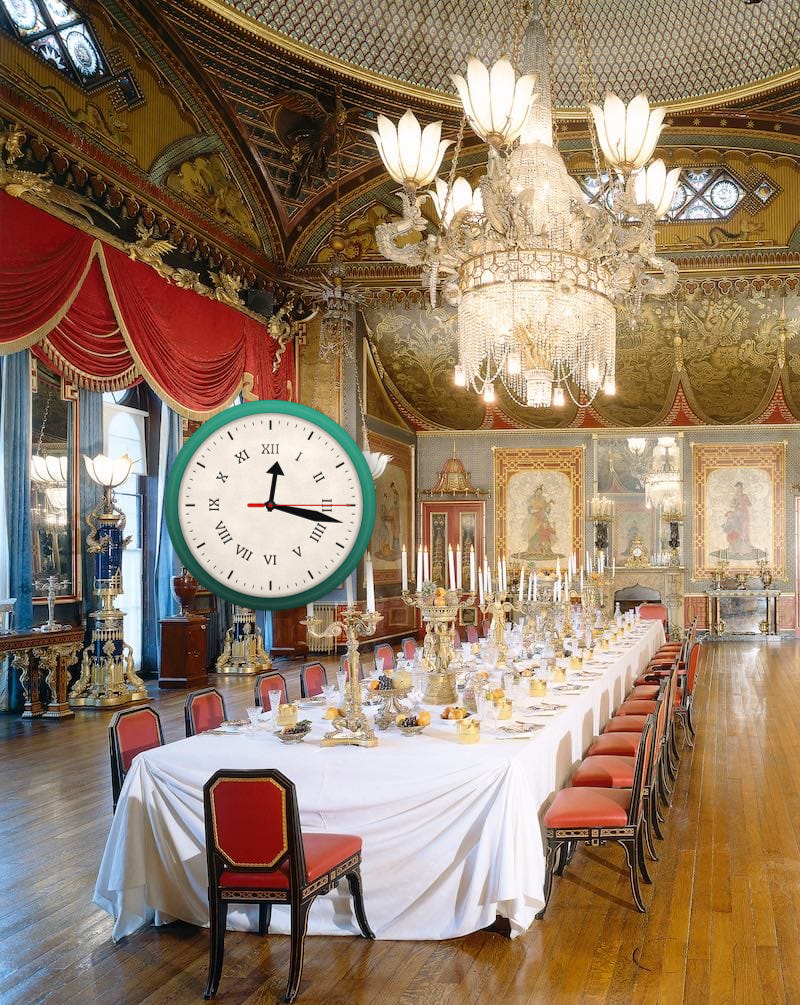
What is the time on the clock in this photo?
12:17:15
